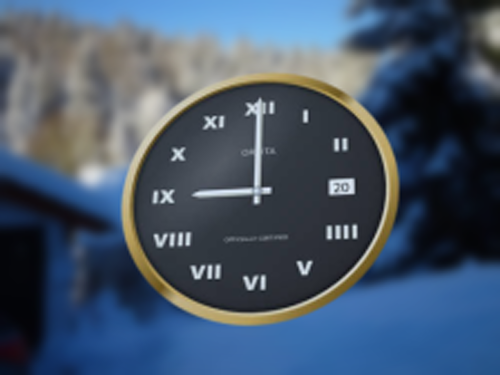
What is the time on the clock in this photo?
9:00
